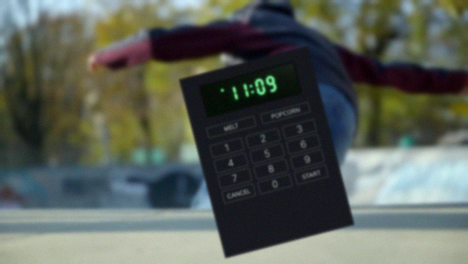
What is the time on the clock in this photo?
11:09
